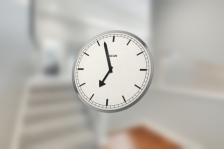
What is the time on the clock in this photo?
6:57
